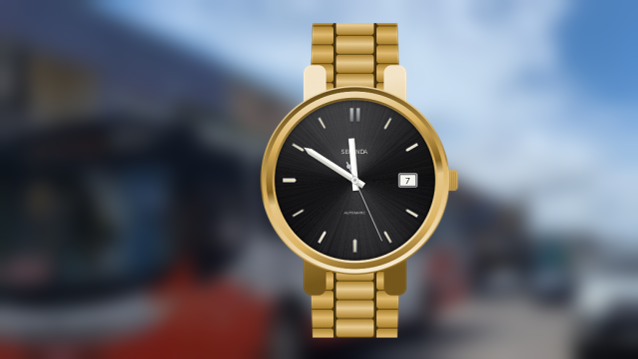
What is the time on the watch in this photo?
11:50:26
